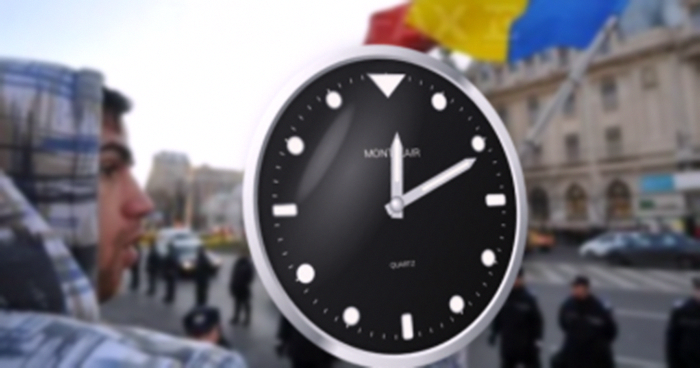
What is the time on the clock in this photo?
12:11
